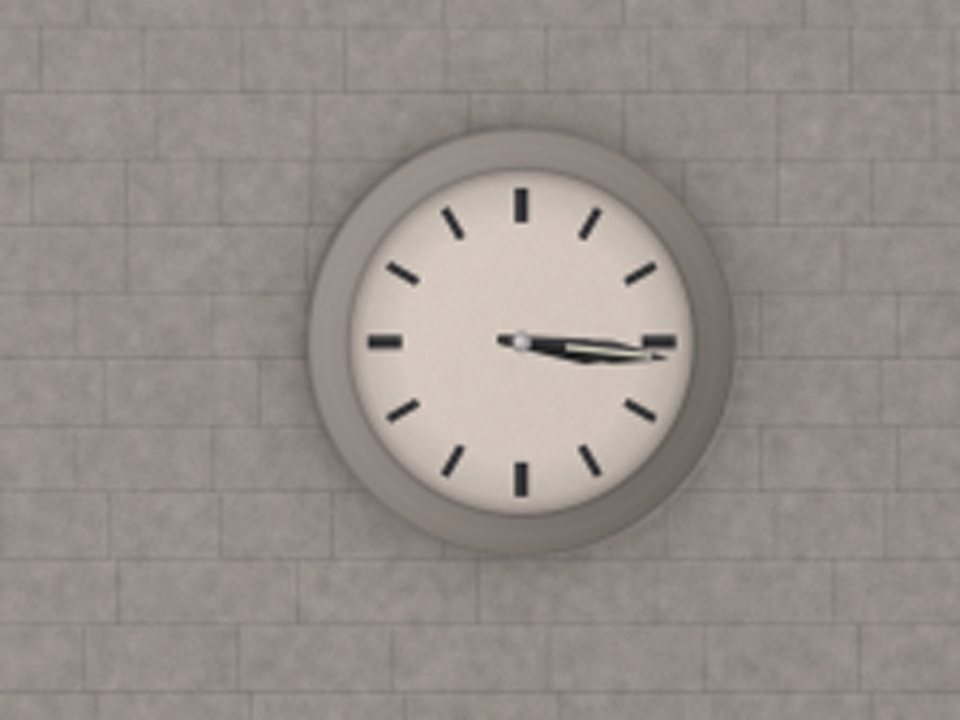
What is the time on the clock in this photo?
3:16
